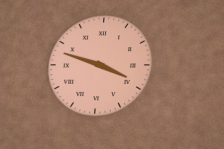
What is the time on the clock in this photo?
3:48
